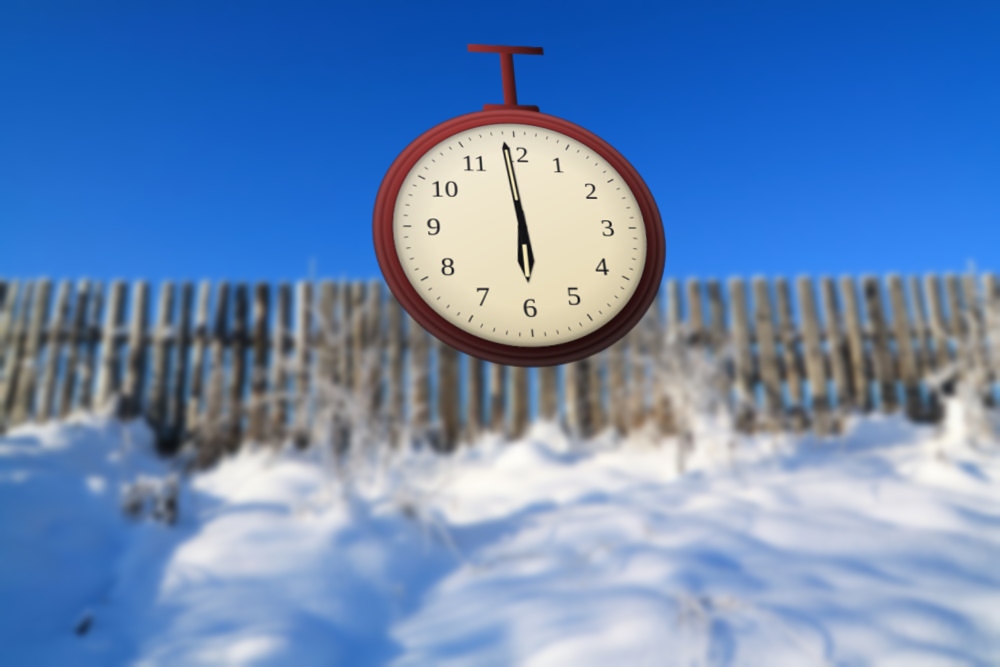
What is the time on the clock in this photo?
5:59
